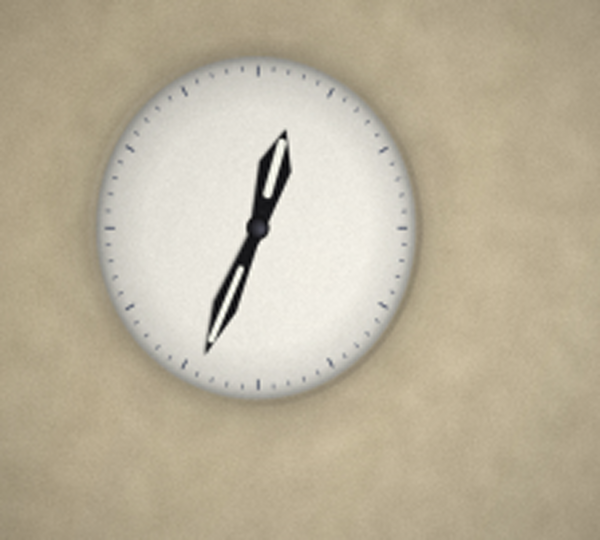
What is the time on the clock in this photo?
12:34
